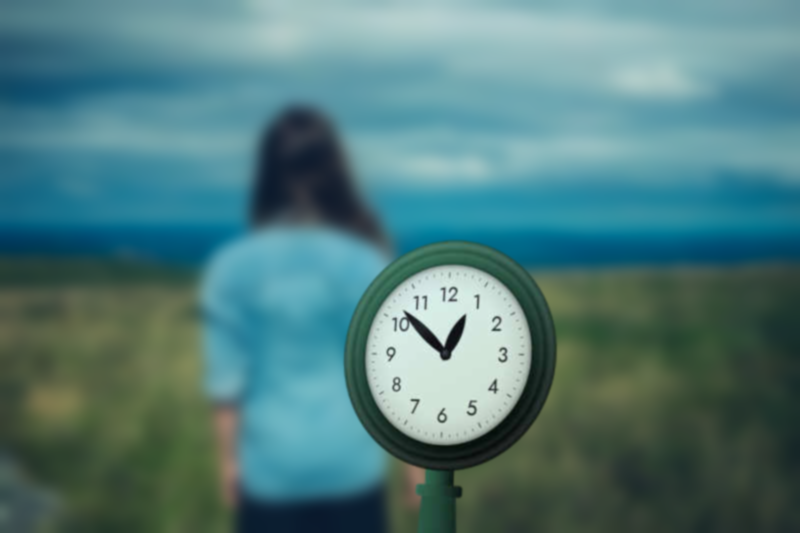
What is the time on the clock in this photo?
12:52
